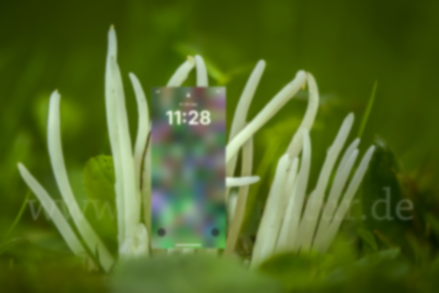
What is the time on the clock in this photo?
11:28
